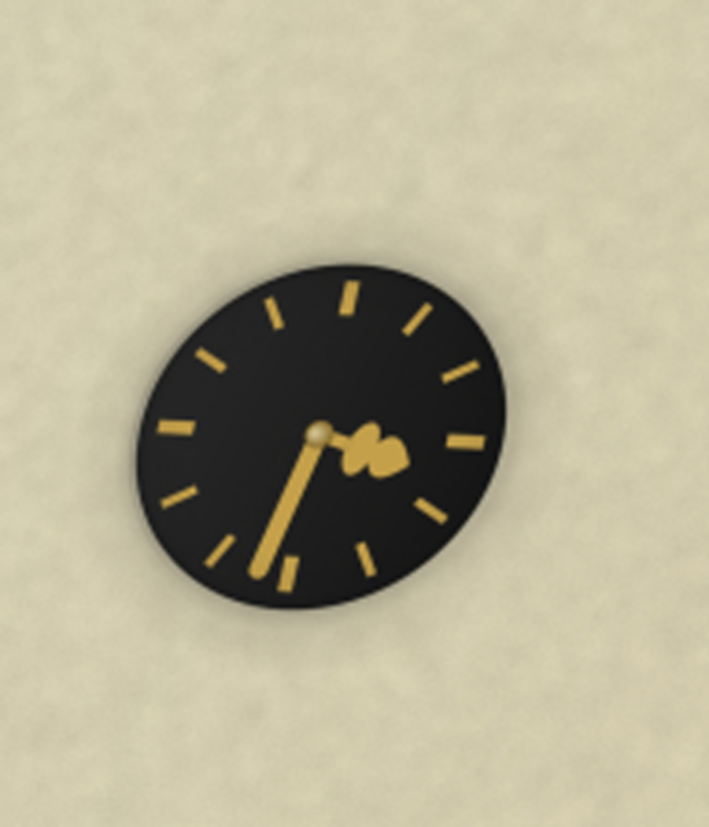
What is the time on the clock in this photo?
3:32
